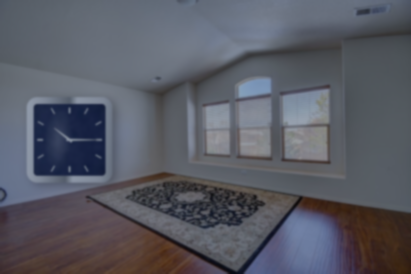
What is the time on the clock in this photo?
10:15
